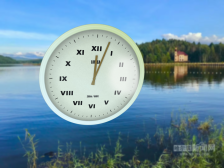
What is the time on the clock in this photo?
12:03
